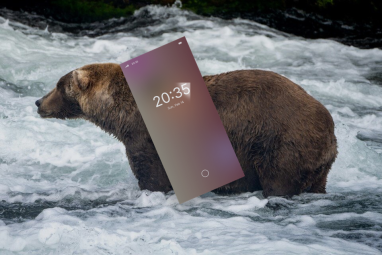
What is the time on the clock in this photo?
20:35
